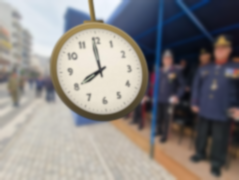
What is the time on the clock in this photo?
7:59
